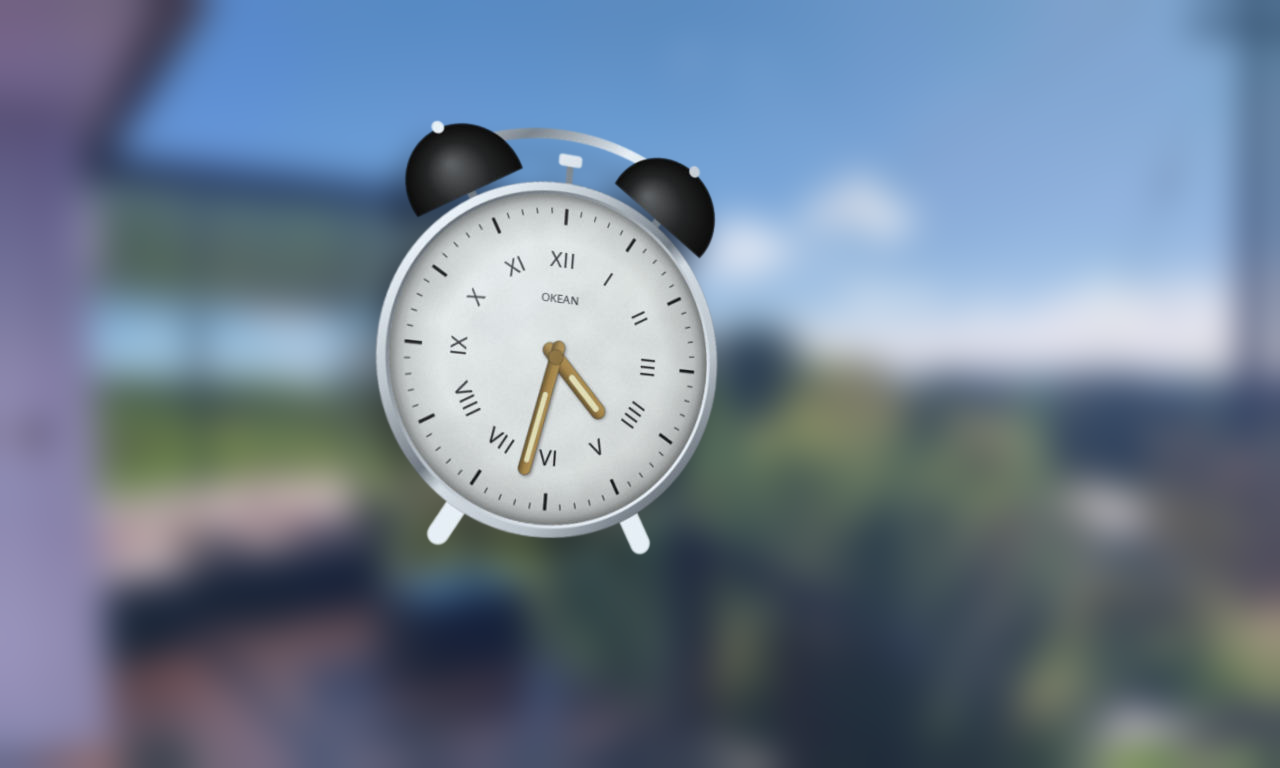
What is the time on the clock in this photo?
4:32
